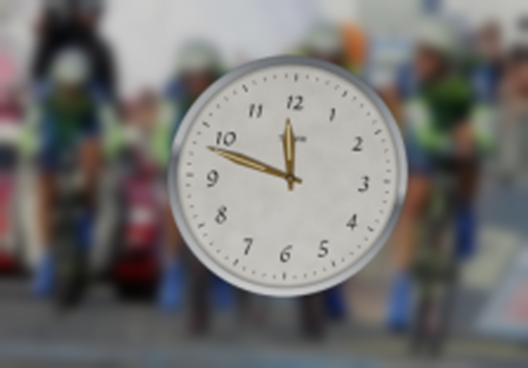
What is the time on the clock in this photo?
11:48
